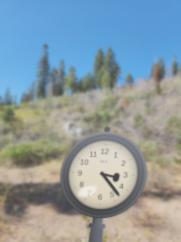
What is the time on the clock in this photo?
3:23
